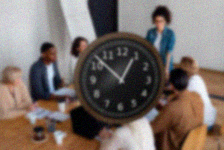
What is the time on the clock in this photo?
12:52
